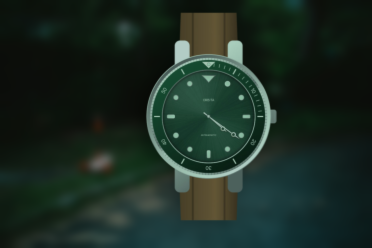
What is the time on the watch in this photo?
4:21
